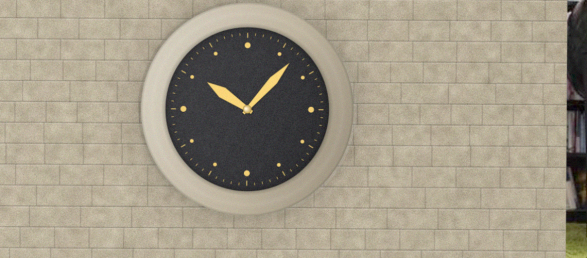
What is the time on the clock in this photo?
10:07
